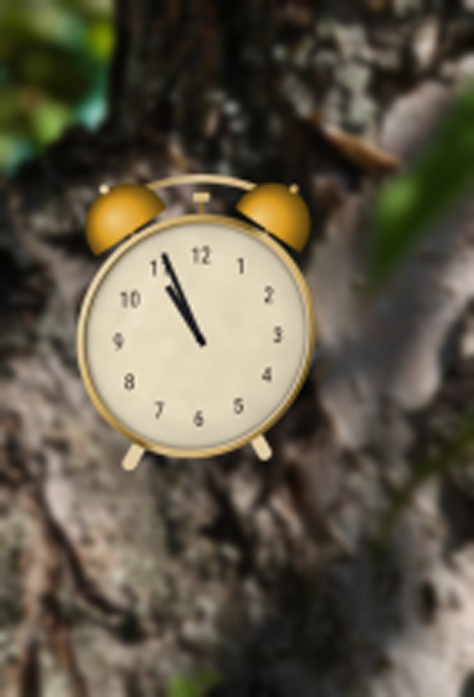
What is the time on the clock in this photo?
10:56
